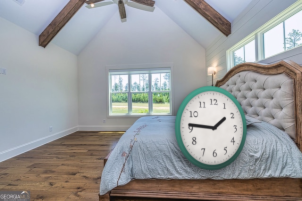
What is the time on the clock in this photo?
1:46
